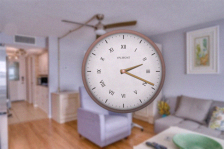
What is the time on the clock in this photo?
2:19
